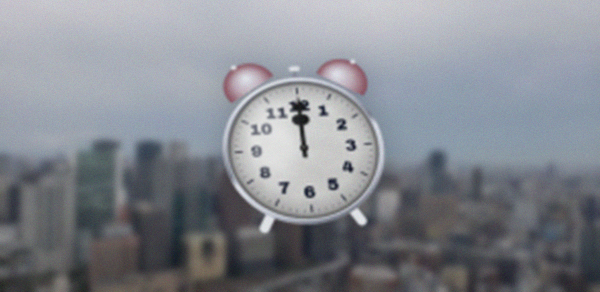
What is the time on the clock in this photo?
12:00
